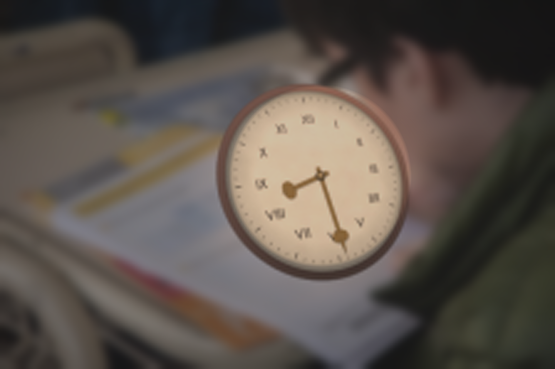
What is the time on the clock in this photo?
8:29
